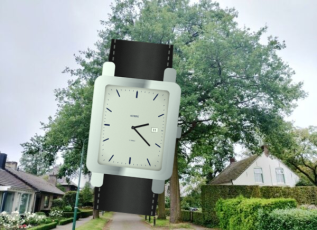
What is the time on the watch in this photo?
2:22
